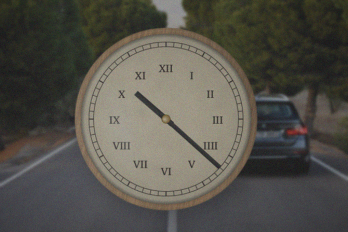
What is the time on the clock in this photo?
10:22
